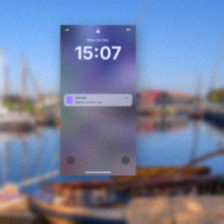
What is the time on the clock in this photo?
15:07
